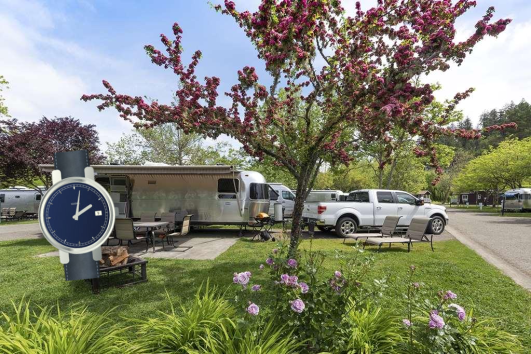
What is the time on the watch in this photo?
2:02
